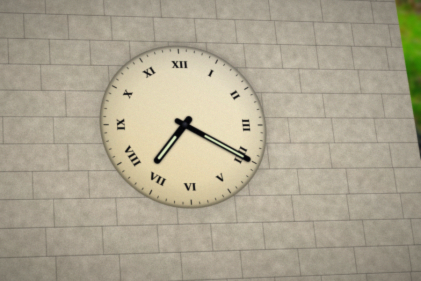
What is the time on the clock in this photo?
7:20
